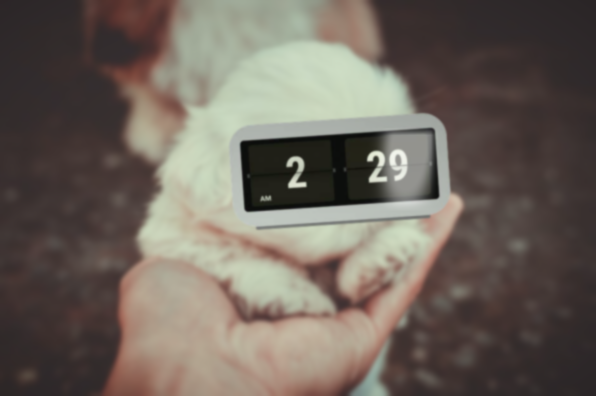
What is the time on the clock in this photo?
2:29
